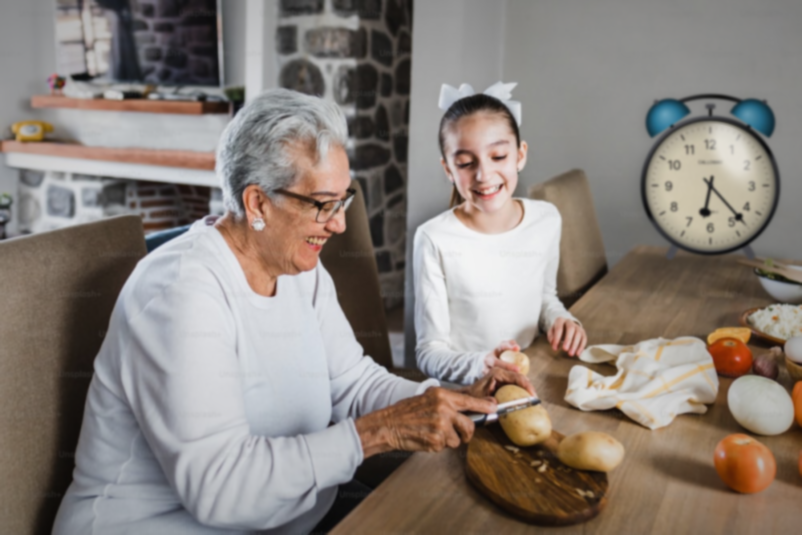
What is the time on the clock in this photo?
6:23
